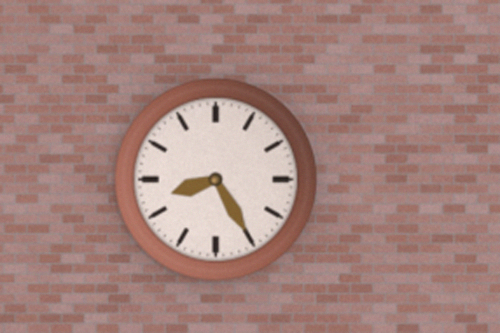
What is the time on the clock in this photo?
8:25
